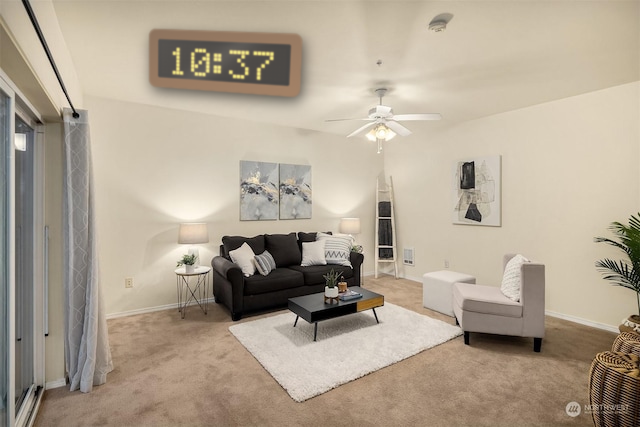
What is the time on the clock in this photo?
10:37
